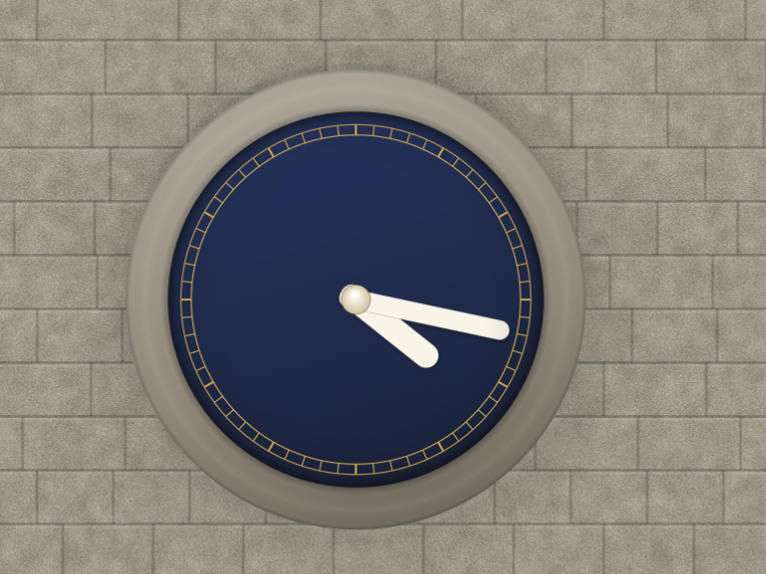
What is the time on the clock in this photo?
4:17
